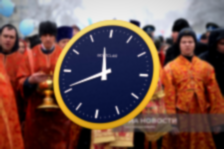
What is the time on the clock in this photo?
11:41
